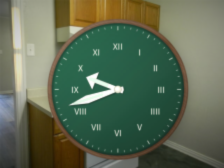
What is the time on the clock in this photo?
9:42
